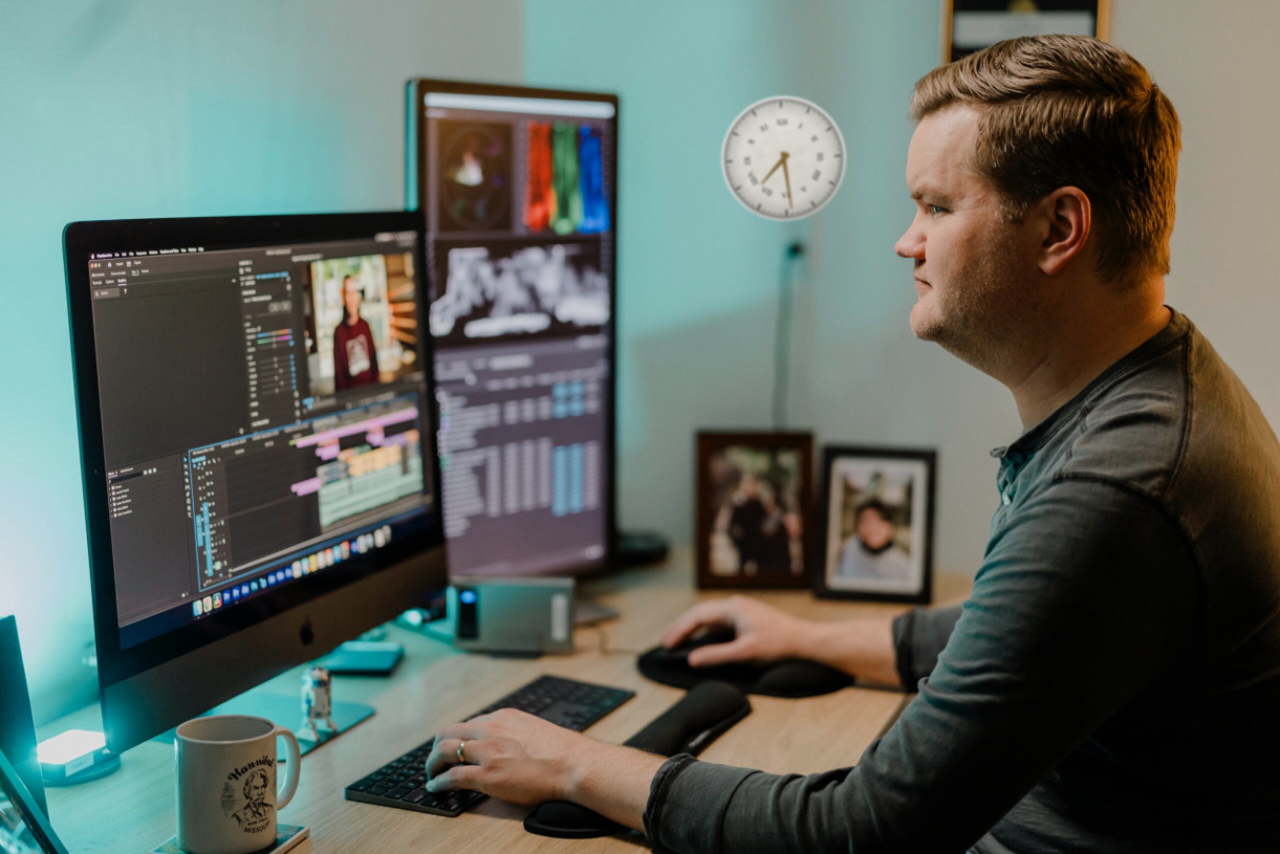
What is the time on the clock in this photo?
7:29
